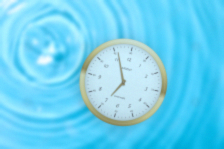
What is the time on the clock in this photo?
6:56
